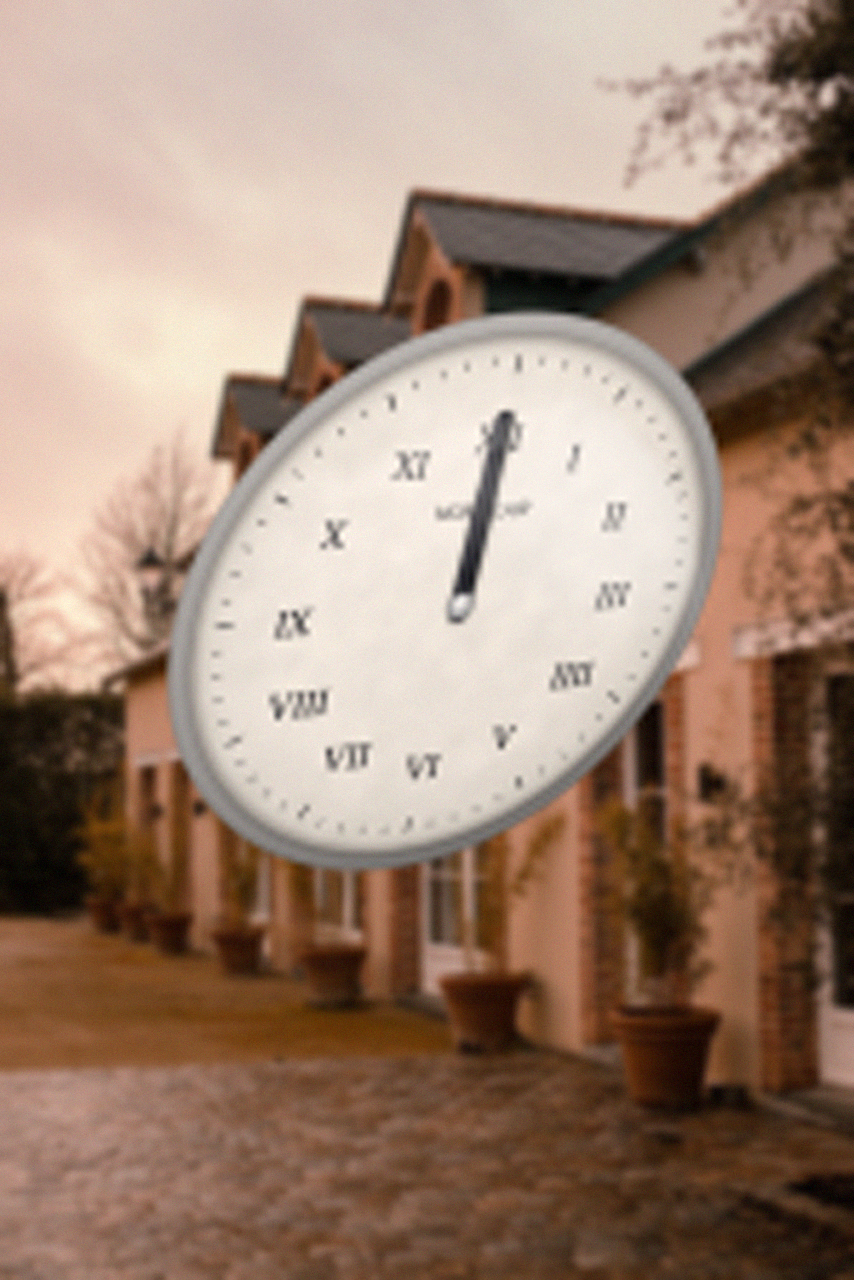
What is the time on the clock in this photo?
12:00
